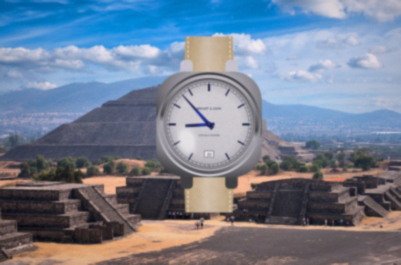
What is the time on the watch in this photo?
8:53
